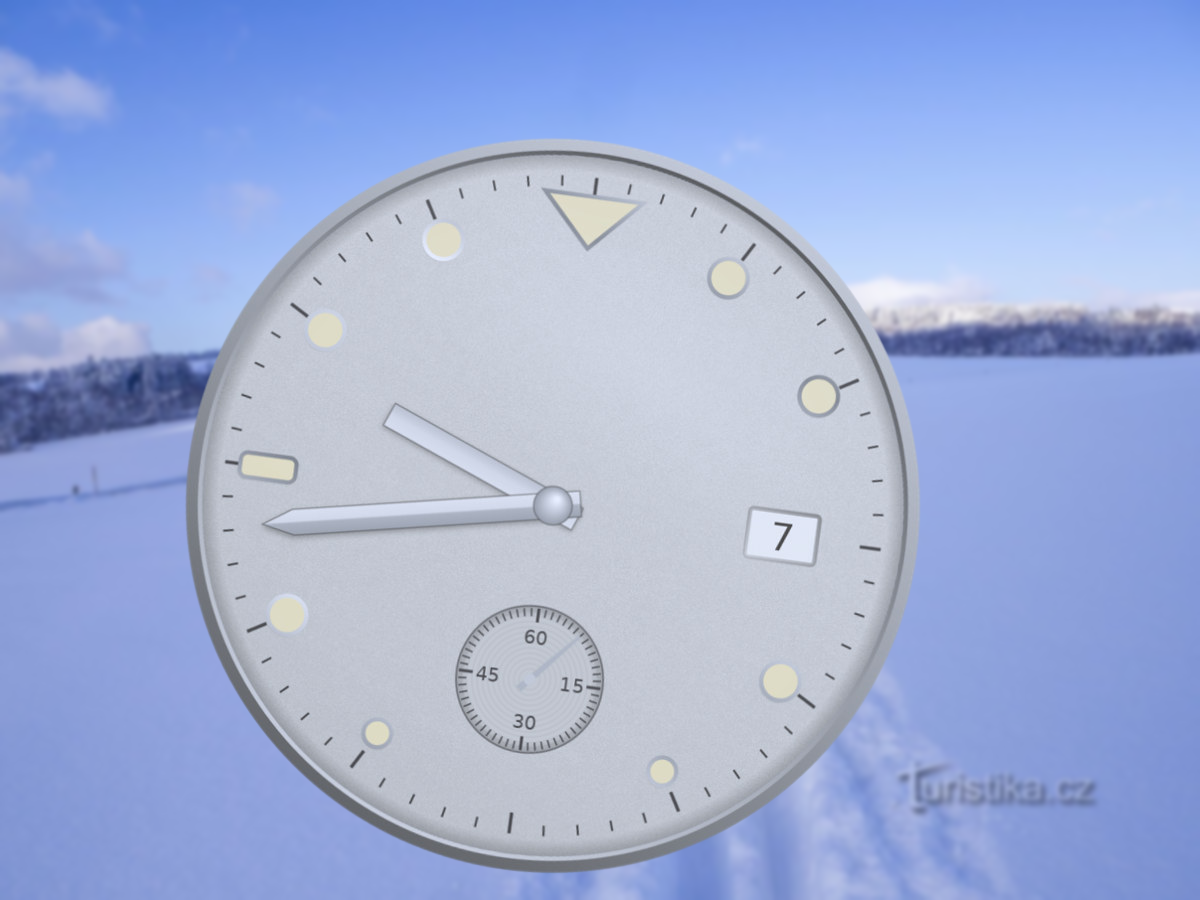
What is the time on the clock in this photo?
9:43:07
